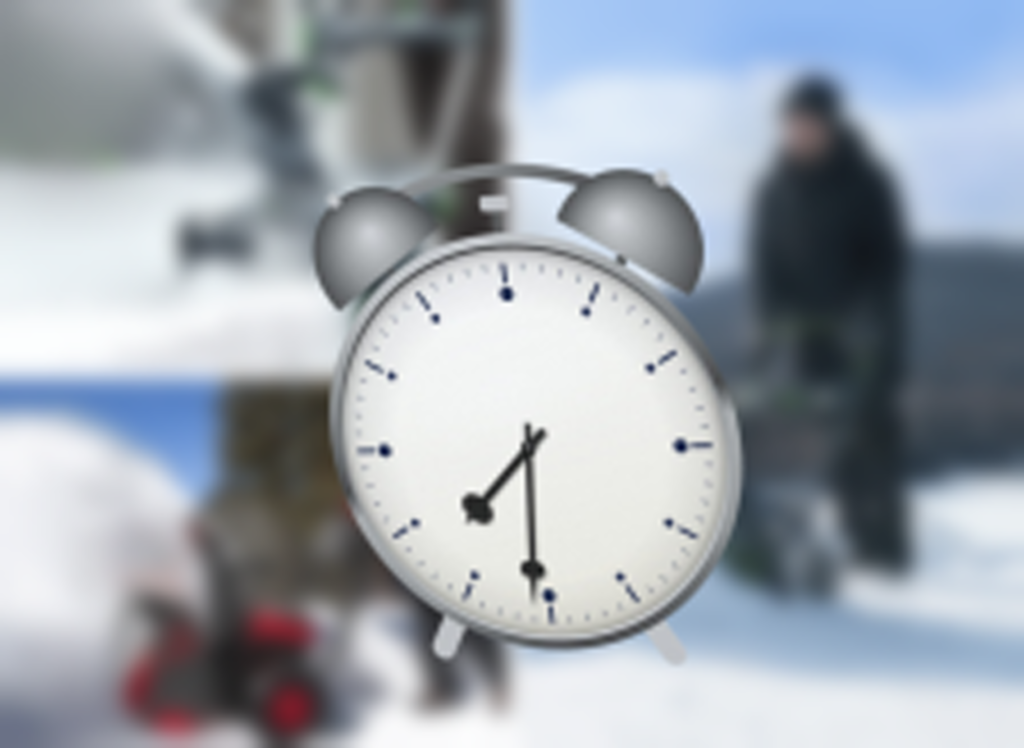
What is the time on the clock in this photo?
7:31
